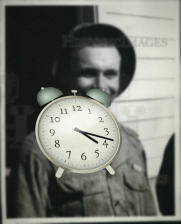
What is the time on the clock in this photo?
4:18
